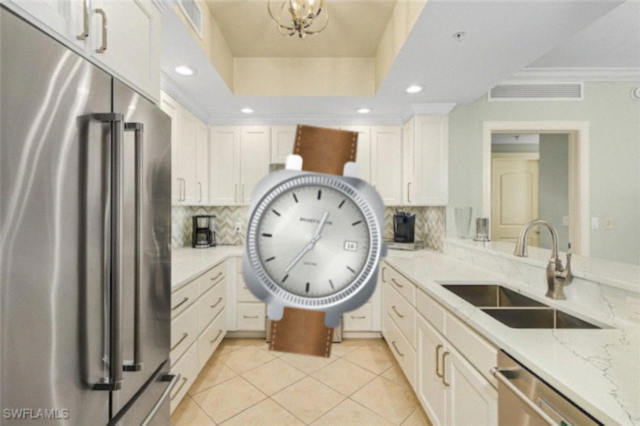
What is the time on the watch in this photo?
12:36
